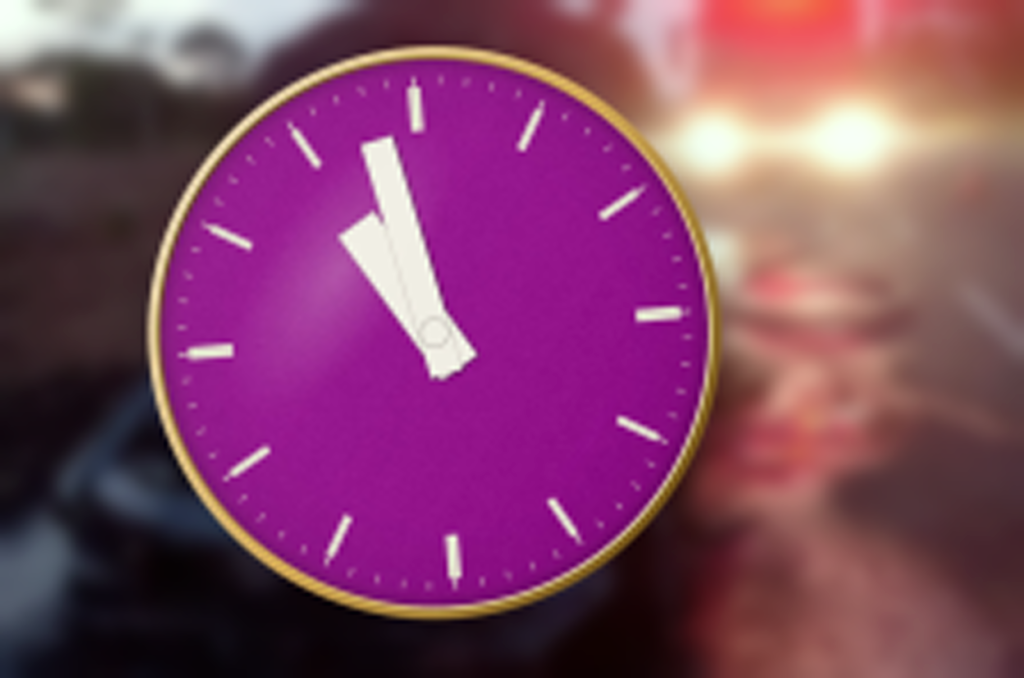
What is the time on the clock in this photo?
10:58
